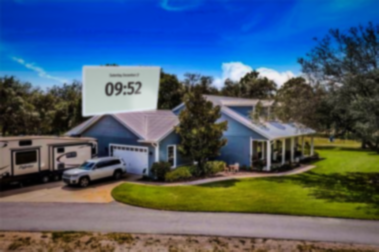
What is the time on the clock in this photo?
9:52
